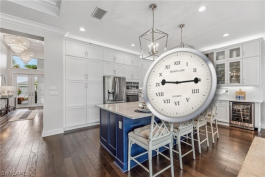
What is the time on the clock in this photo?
9:15
